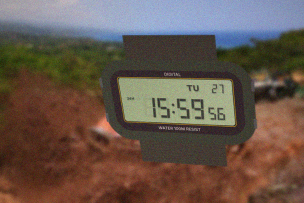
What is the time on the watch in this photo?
15:59:56
